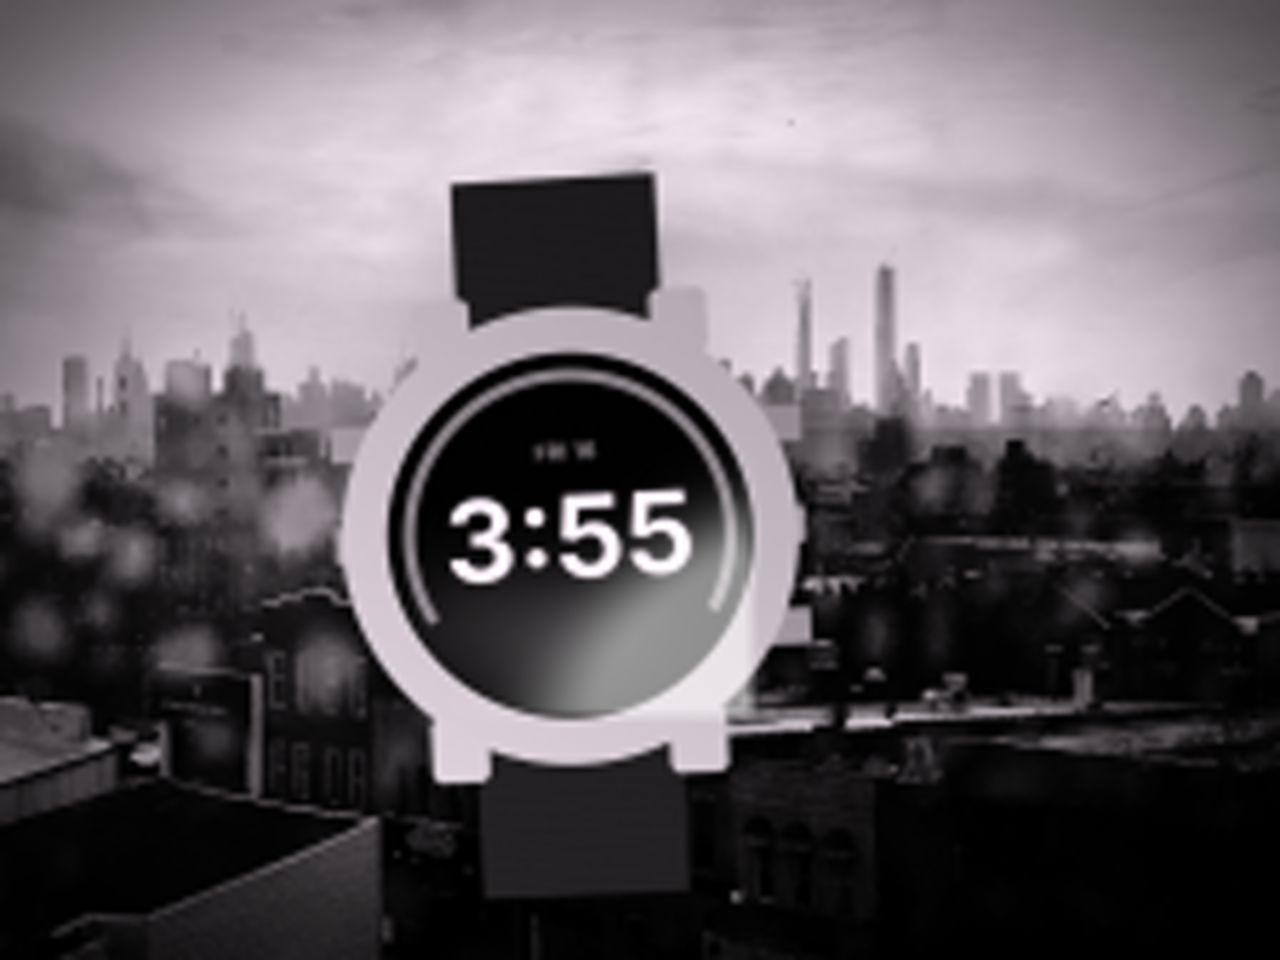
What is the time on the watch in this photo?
3:55
